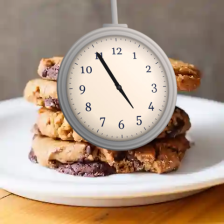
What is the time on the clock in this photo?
4:55
